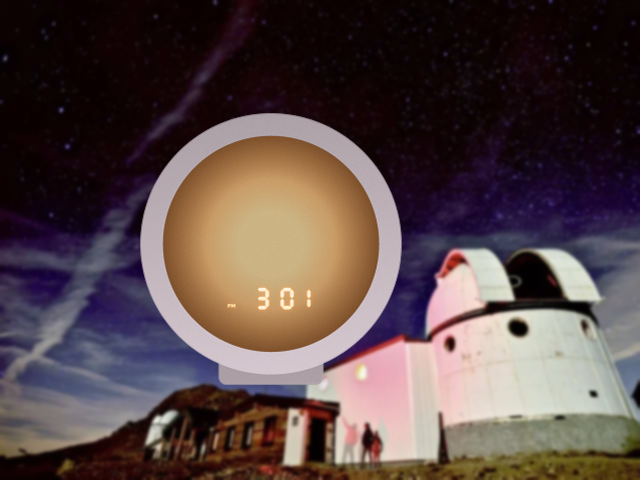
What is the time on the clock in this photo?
3:01
